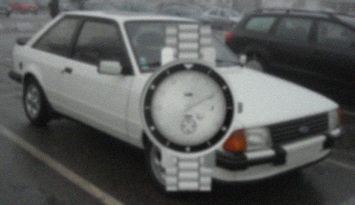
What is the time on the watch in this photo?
4:10
